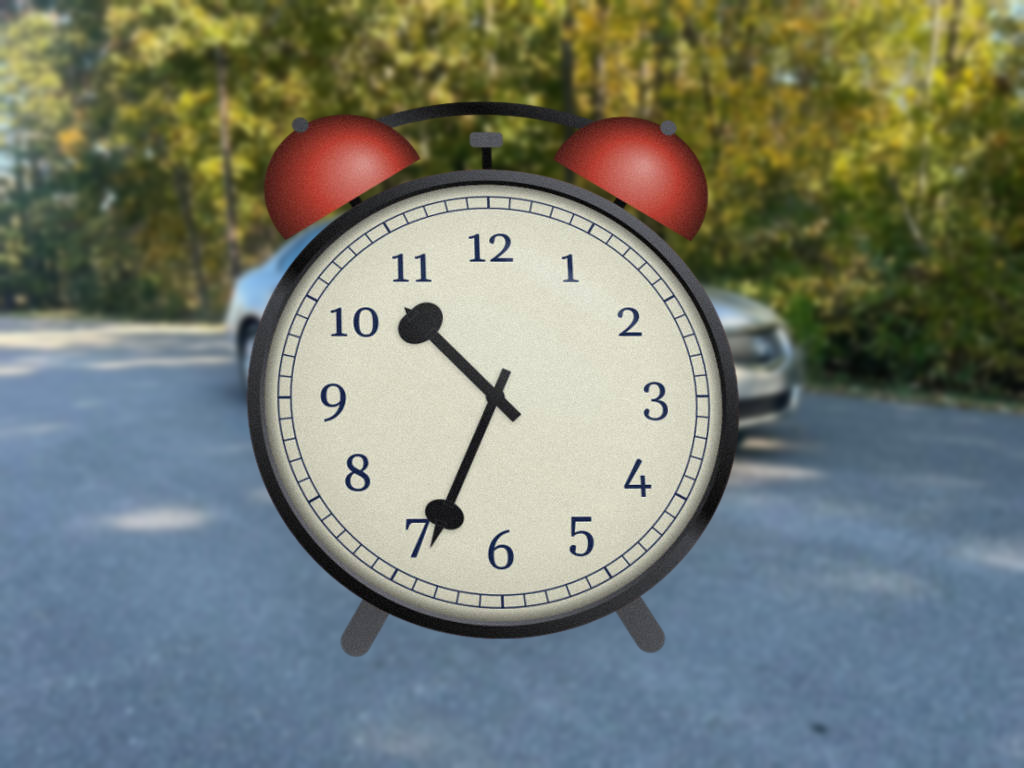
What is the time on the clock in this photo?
10:34
